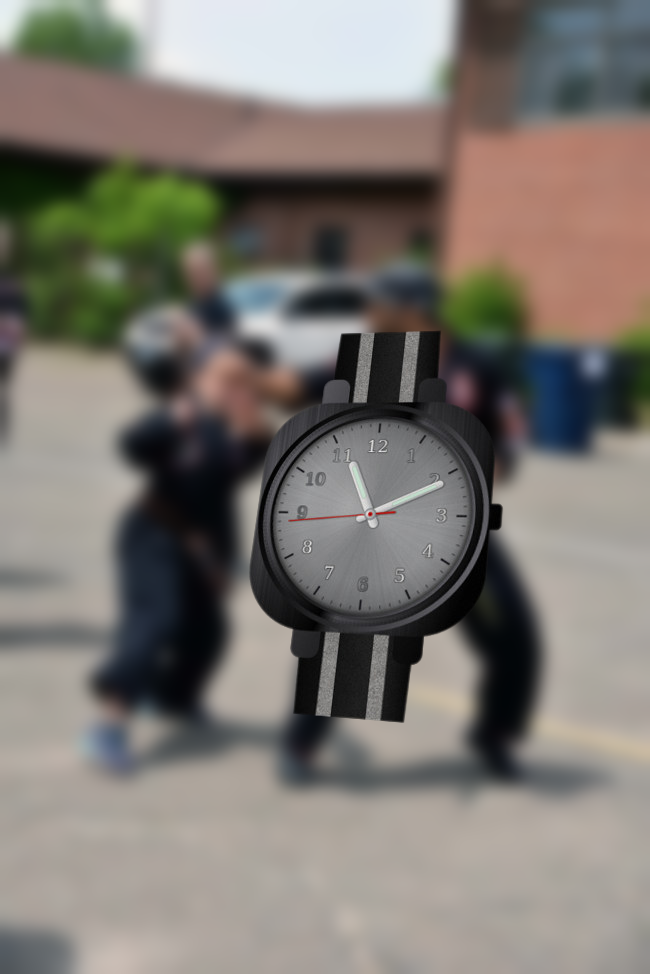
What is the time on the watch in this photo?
11:10:44
